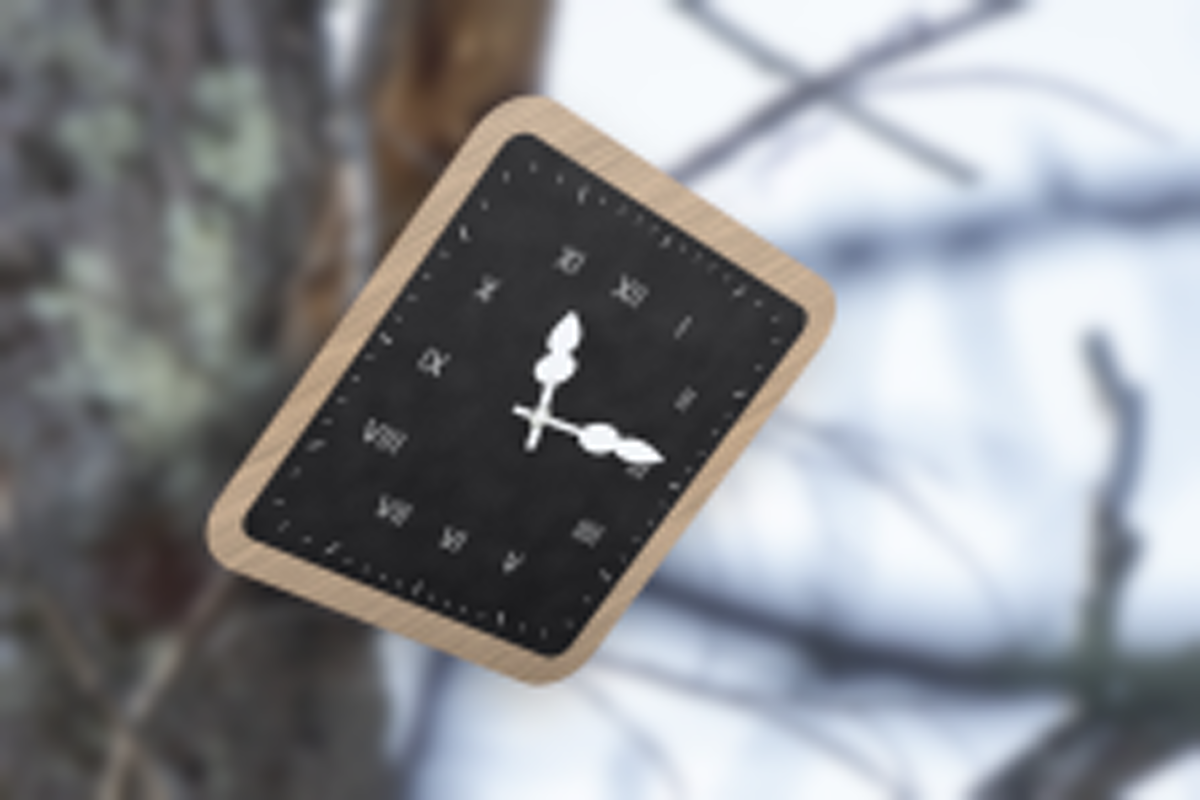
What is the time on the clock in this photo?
11:14
